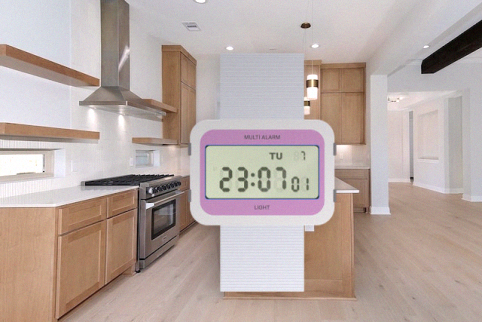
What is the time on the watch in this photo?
23:07:01
